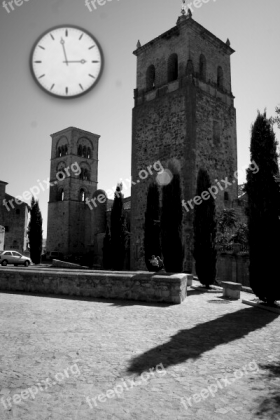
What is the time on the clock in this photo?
2:58
